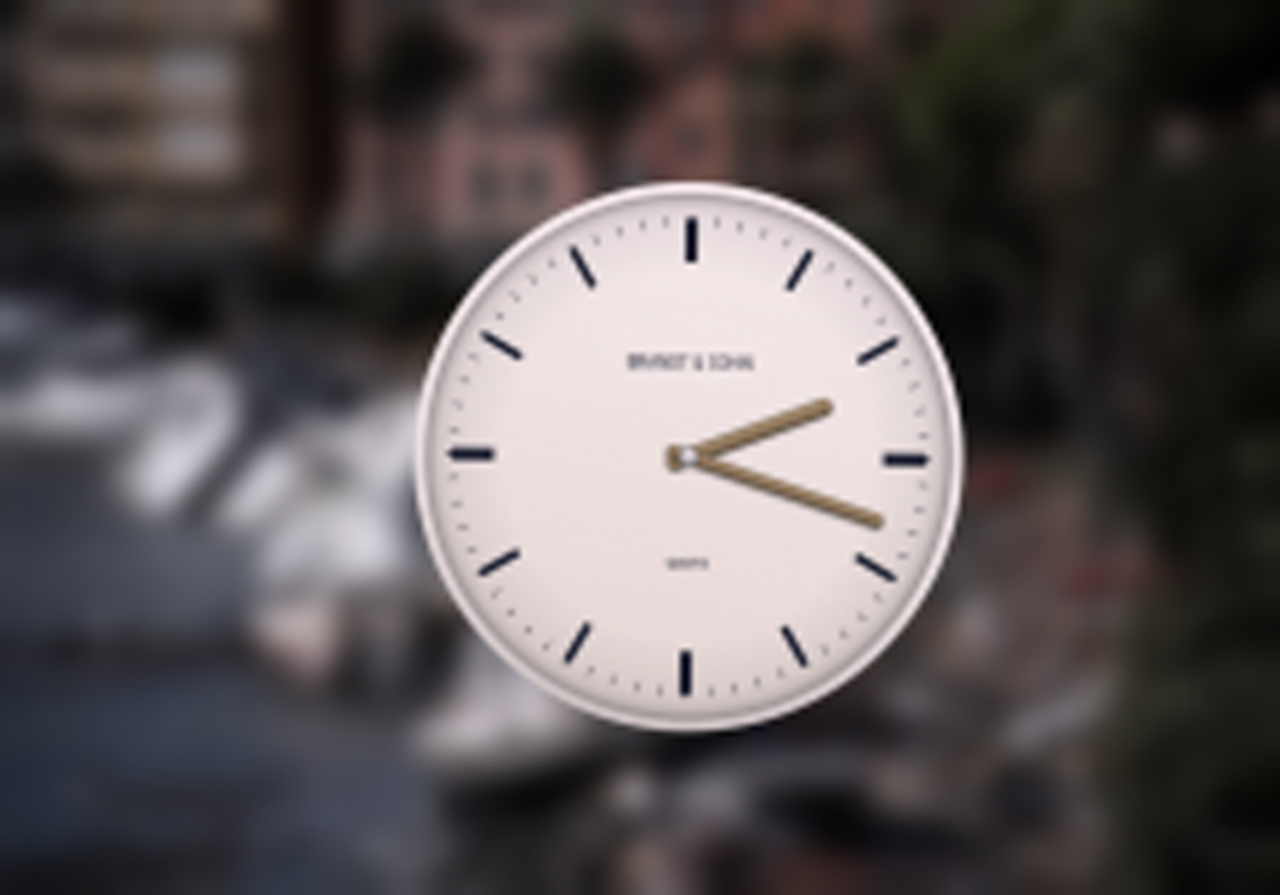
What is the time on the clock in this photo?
2:18
